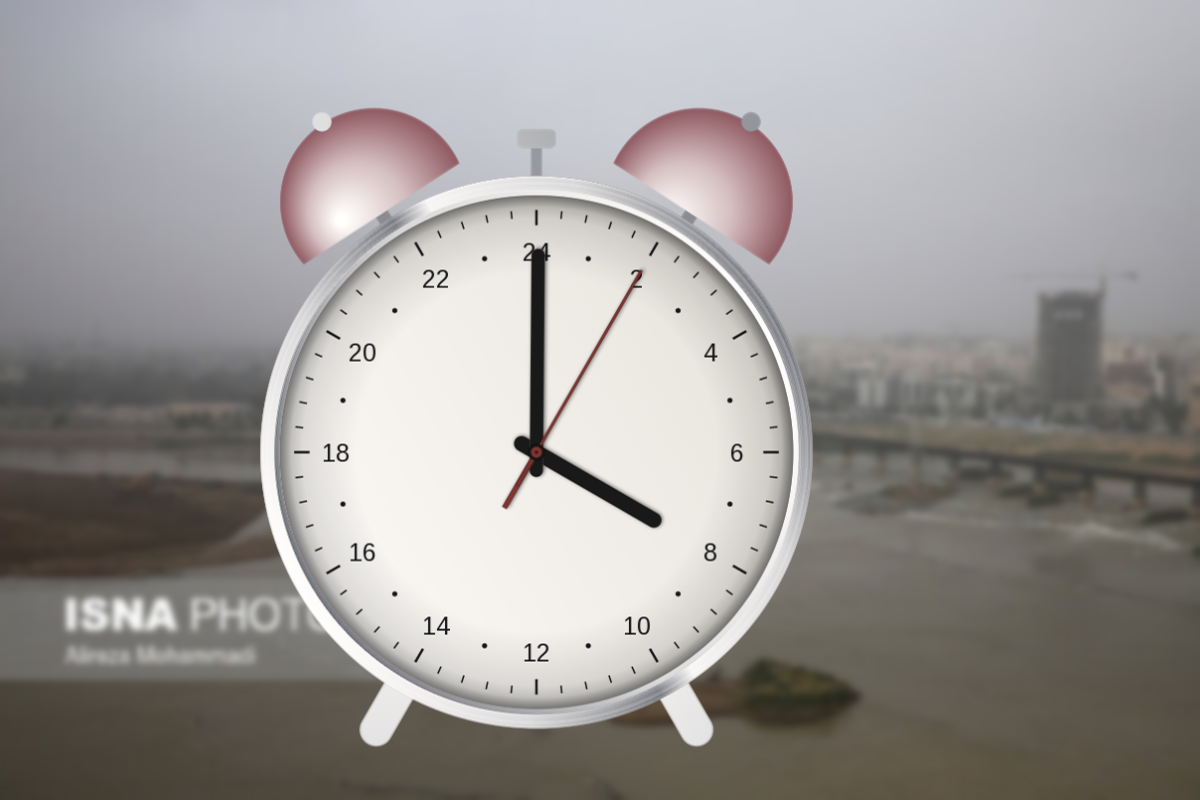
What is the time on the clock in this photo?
8:00:05
